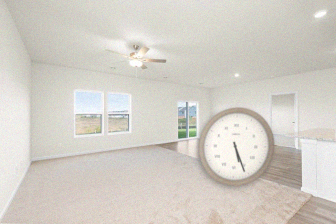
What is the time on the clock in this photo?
5:26
